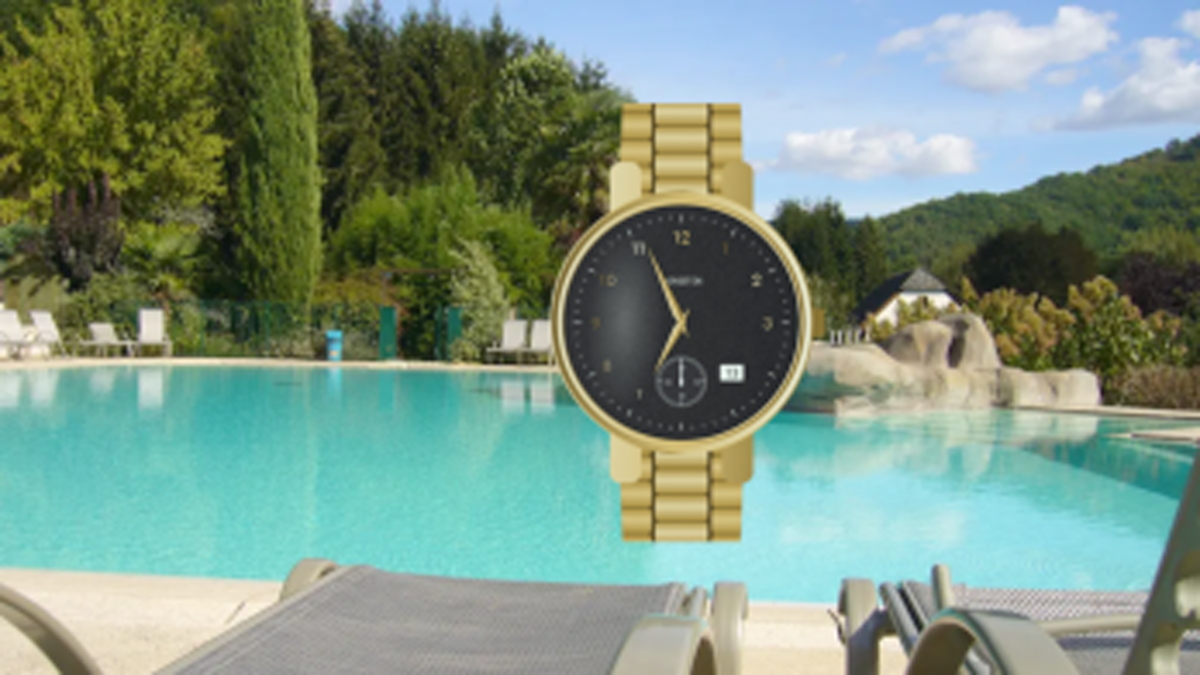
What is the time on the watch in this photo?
6:56
